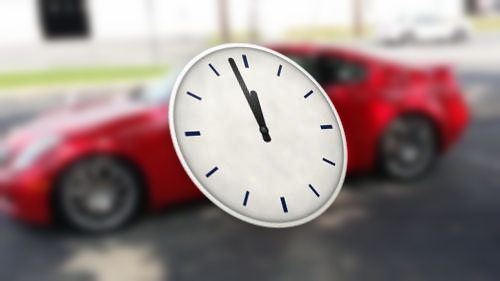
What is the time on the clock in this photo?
11:58
